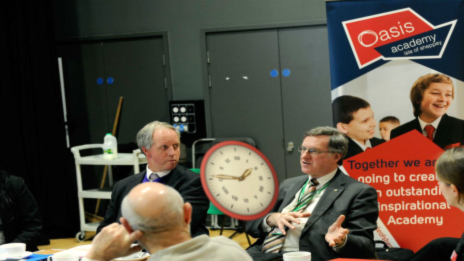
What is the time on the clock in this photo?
1:46
